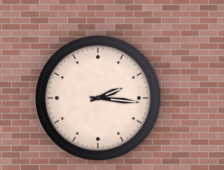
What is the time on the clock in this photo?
2:16
